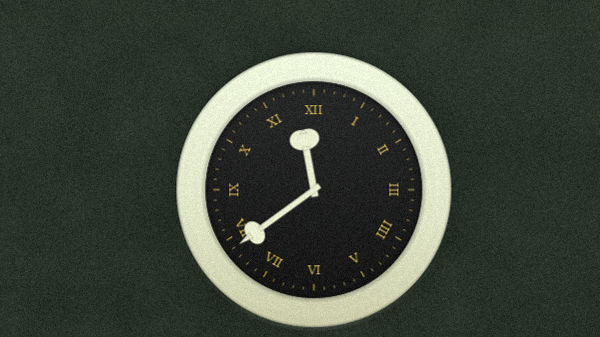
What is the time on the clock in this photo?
11:39
